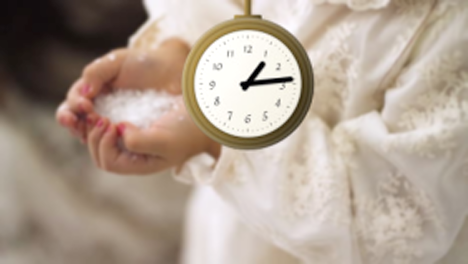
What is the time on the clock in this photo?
1:14
